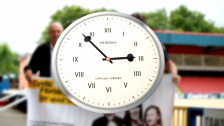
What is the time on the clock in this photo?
2:53
